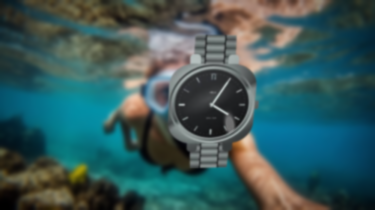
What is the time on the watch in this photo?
4:05
